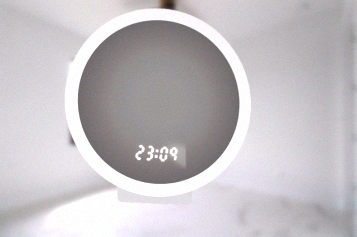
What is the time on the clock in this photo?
23:09
